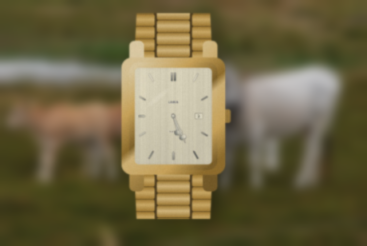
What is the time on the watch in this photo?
5:26
